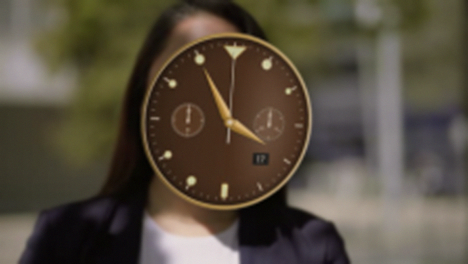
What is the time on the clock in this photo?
3:55
